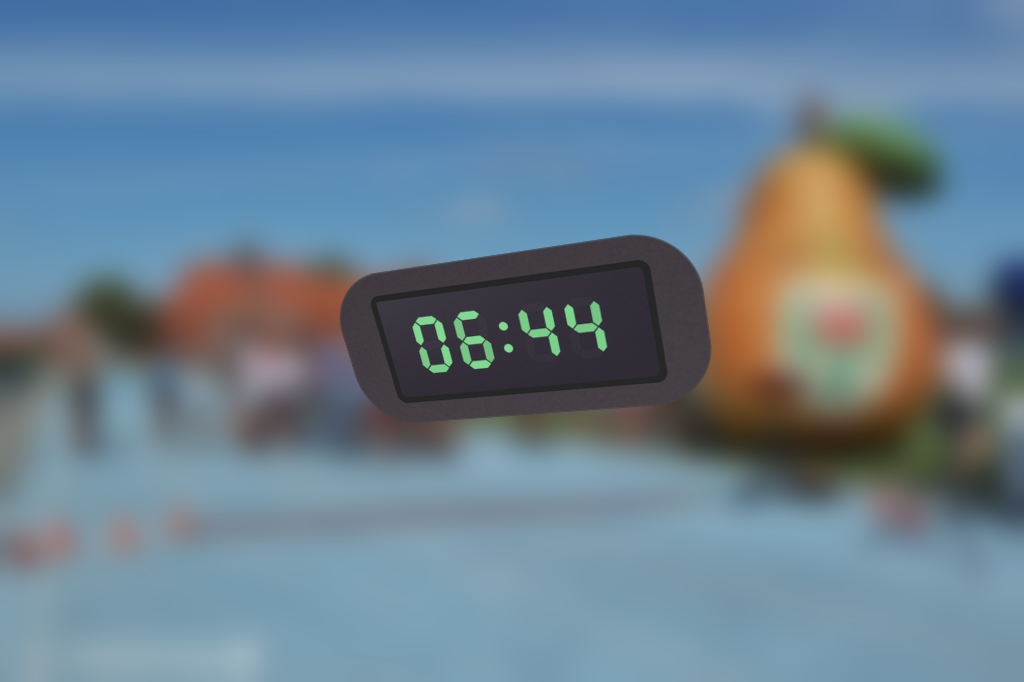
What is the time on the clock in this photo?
6:44
